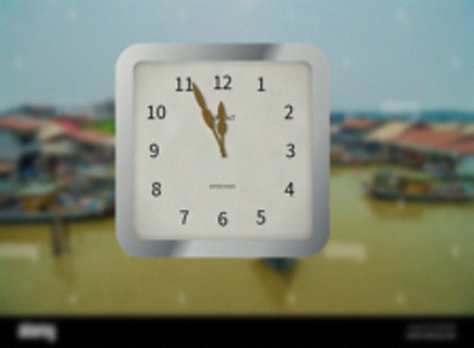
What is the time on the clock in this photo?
11:56
